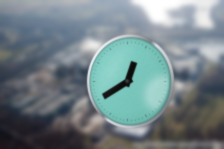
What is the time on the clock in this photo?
12:40
